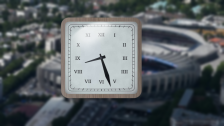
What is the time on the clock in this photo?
8:27
